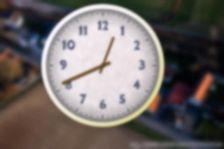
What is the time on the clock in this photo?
12:41
